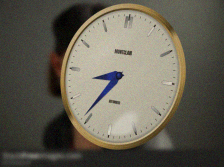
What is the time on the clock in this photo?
8:36
